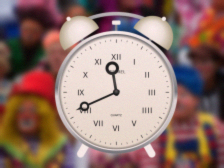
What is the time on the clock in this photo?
11:41
